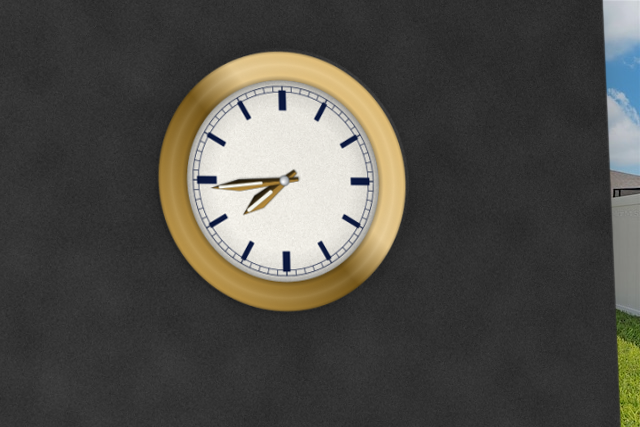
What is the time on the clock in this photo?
7:44
